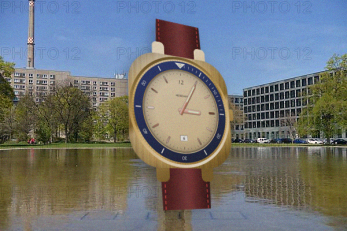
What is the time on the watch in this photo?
3:05
